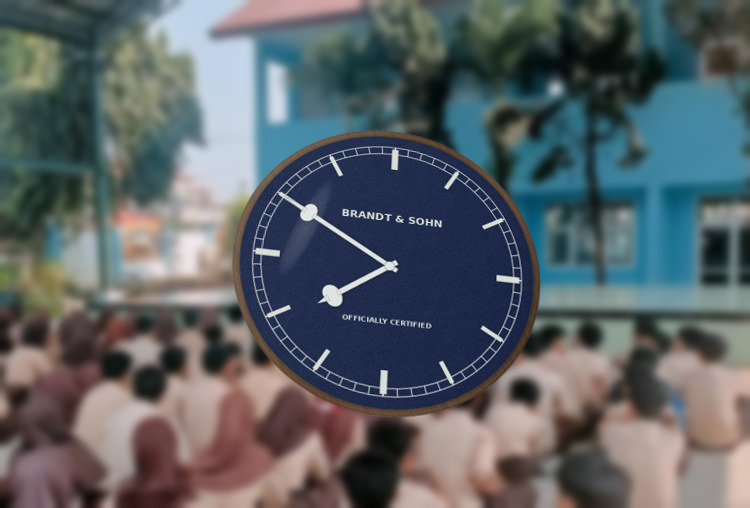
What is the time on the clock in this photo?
7:50
